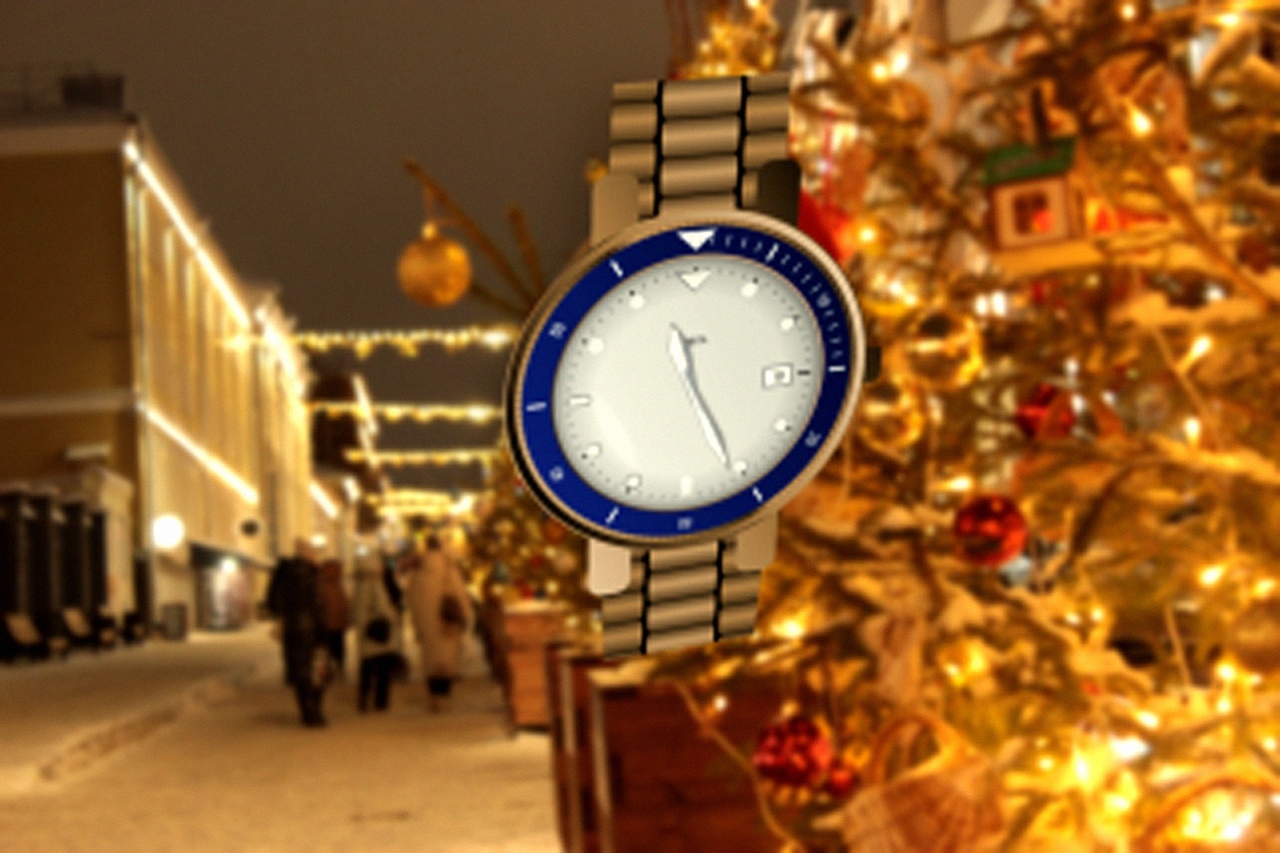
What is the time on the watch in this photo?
11:26
